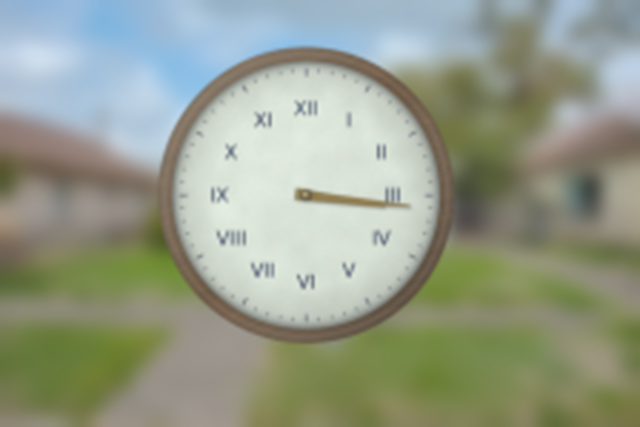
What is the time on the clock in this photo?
3:16
